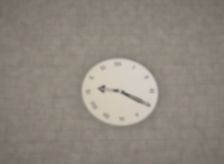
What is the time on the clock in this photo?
9:20
